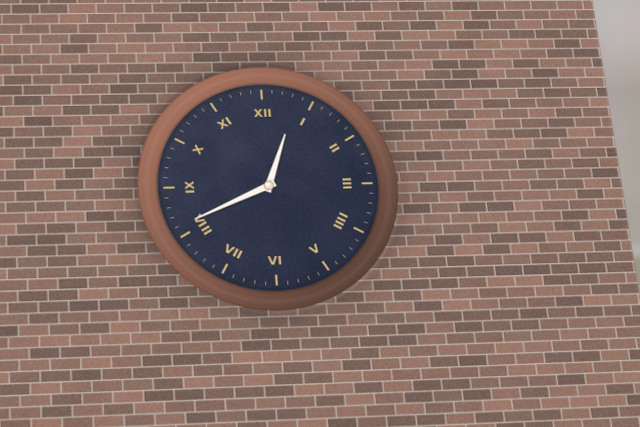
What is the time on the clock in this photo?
12:41
